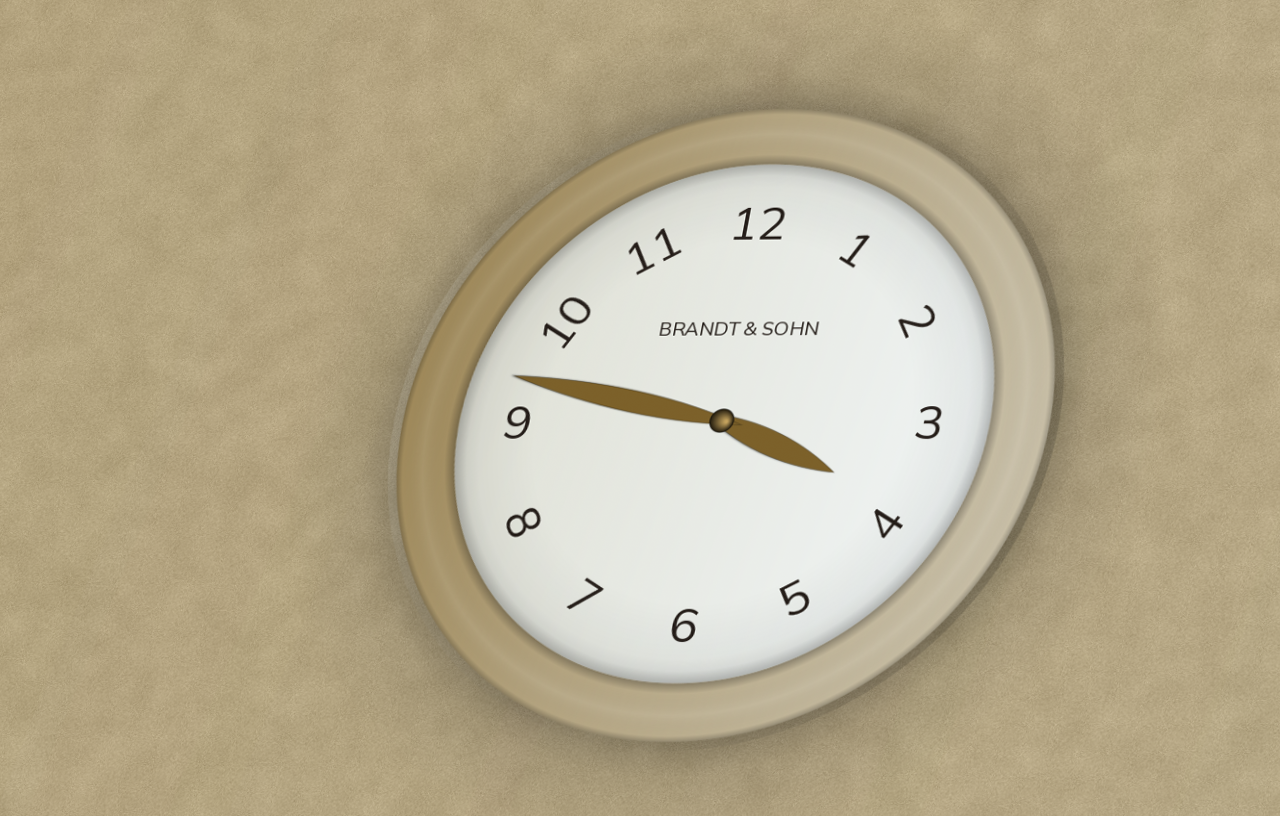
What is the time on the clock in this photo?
3:47
